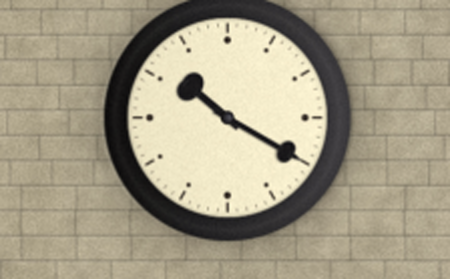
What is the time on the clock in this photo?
10:20
